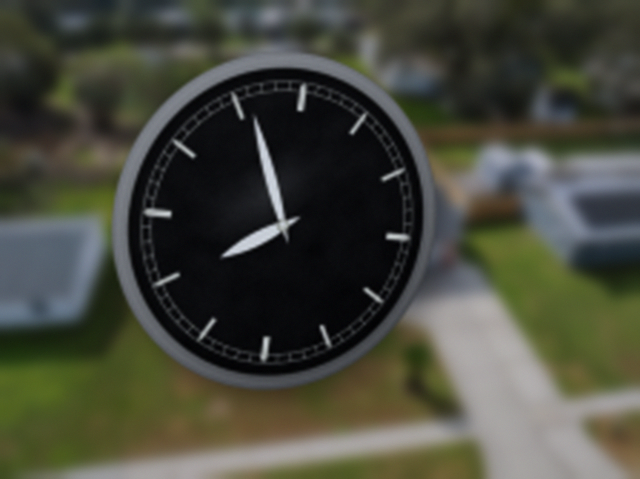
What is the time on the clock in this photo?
7:56
